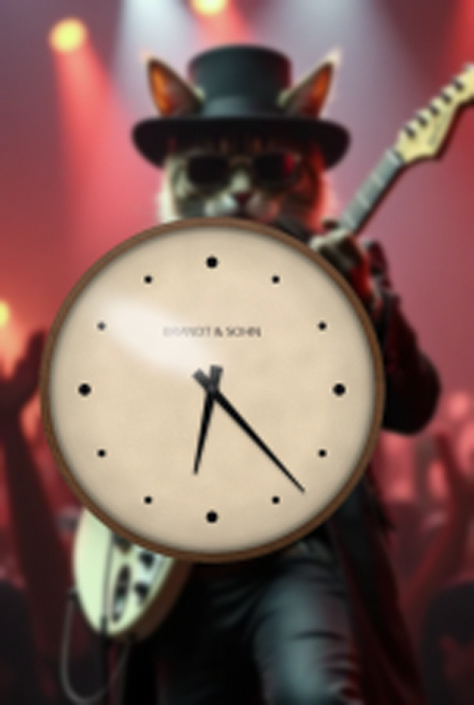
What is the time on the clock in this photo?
6:23
